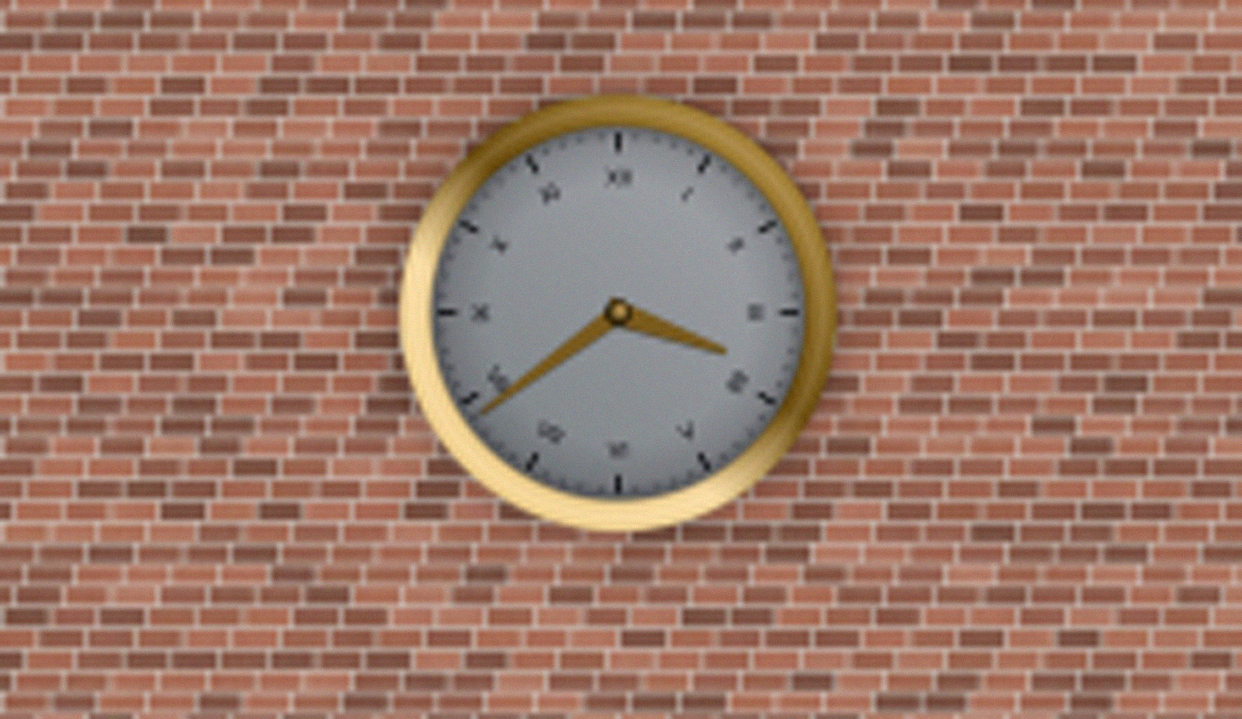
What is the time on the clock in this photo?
3:39
